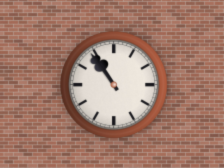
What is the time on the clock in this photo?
10:54
